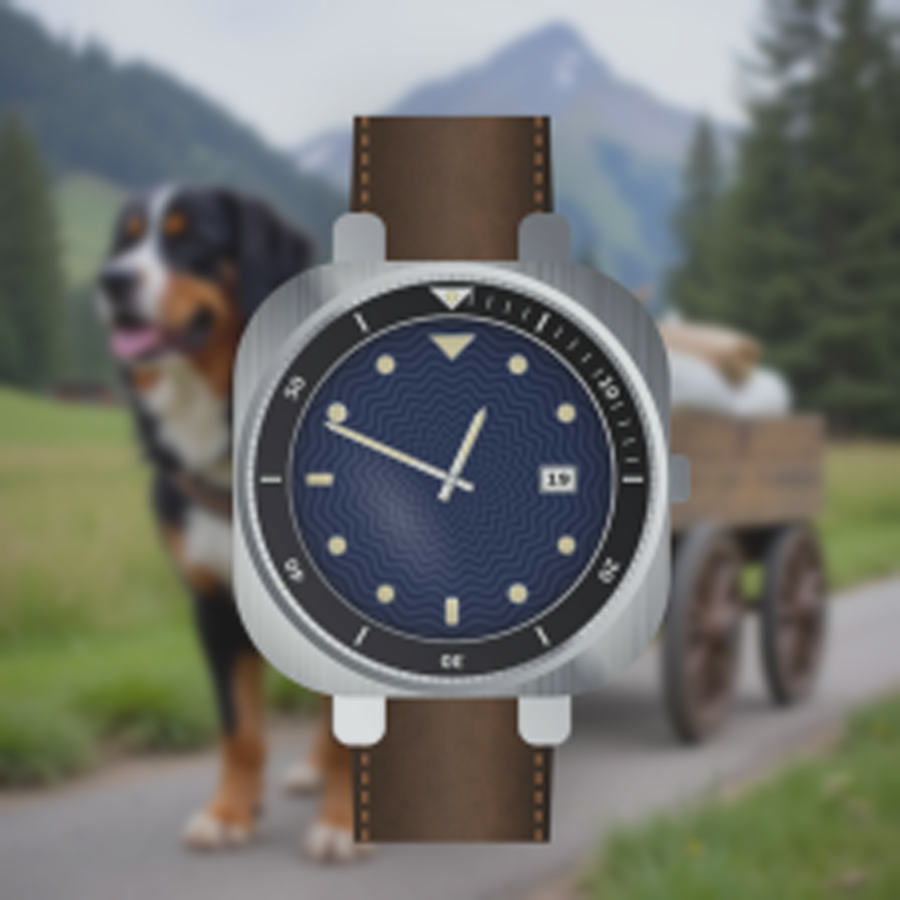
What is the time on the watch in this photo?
12:49
